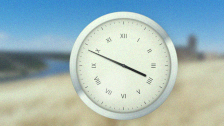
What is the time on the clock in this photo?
3:49
